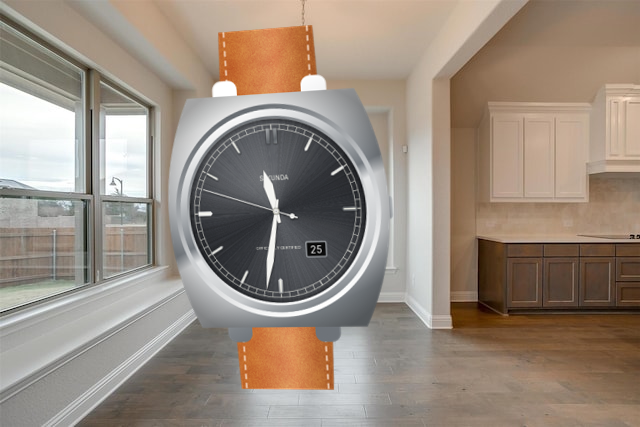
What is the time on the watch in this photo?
11:31:48
